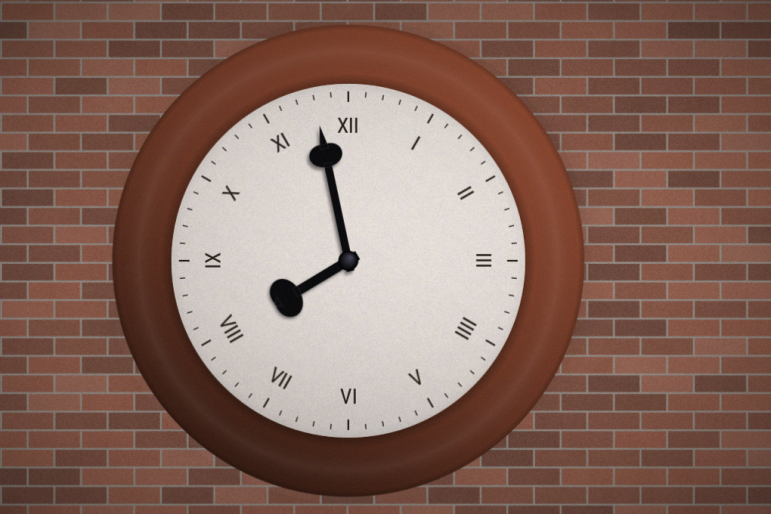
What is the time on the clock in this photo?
7:58
